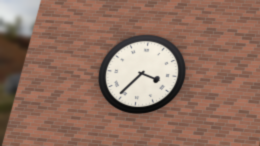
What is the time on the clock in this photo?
3:36
